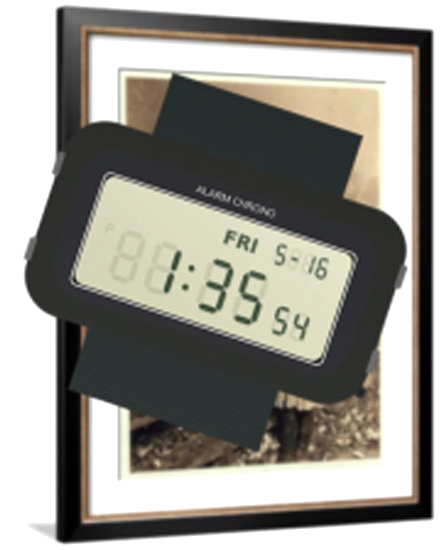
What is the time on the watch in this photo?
1:35:54
